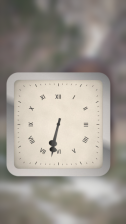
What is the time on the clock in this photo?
6:32
